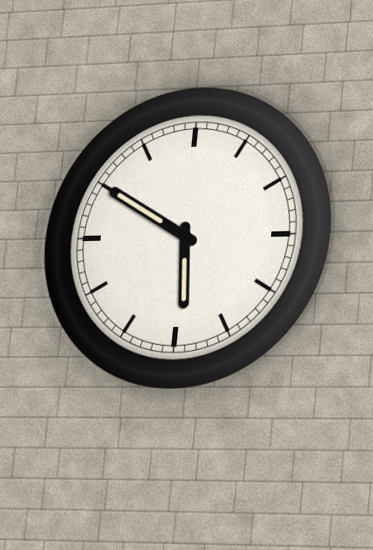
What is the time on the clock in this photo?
5:50
